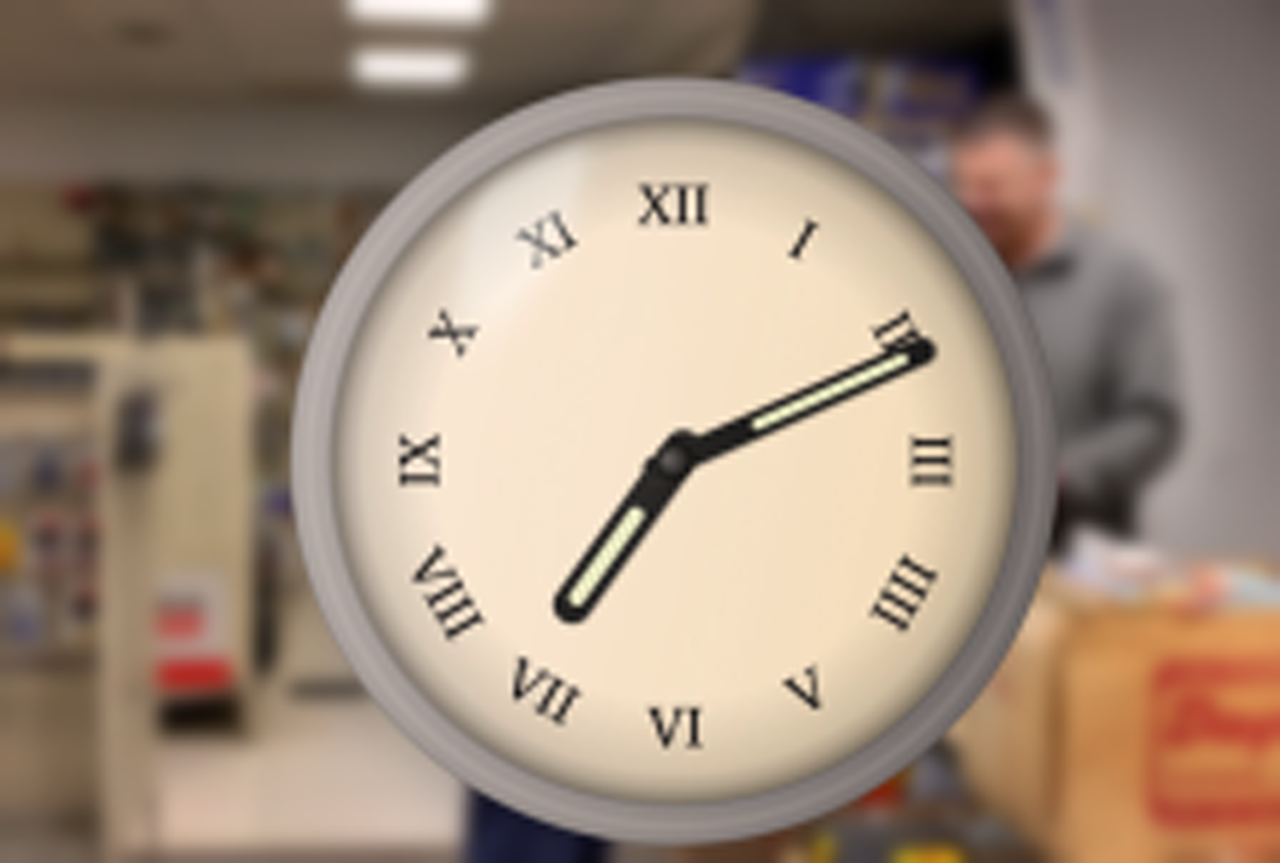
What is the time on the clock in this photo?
7:11
